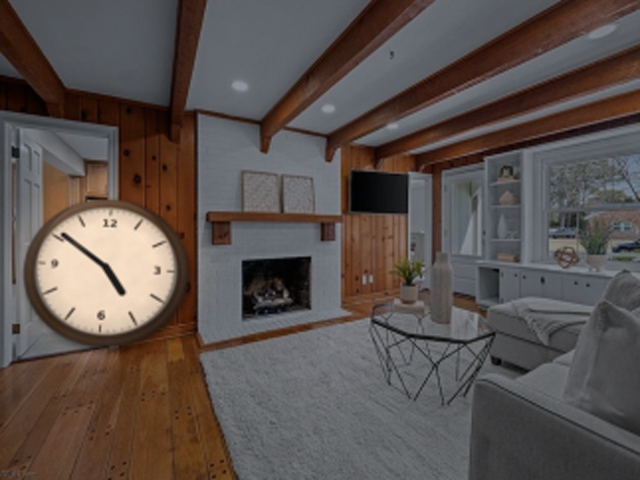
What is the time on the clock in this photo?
4:51
